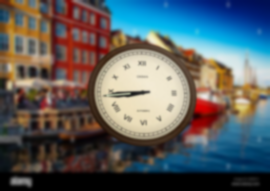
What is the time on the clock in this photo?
8:44
